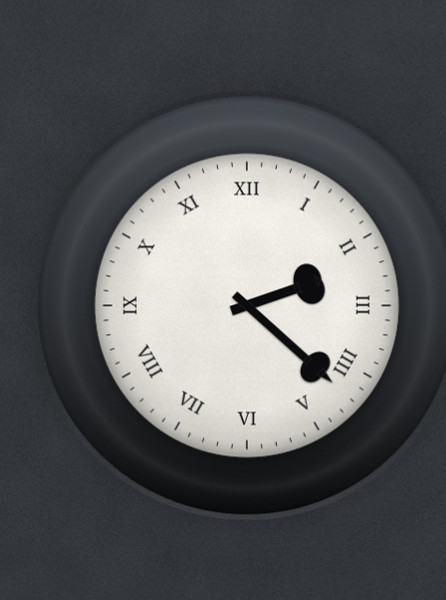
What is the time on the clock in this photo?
2:22
